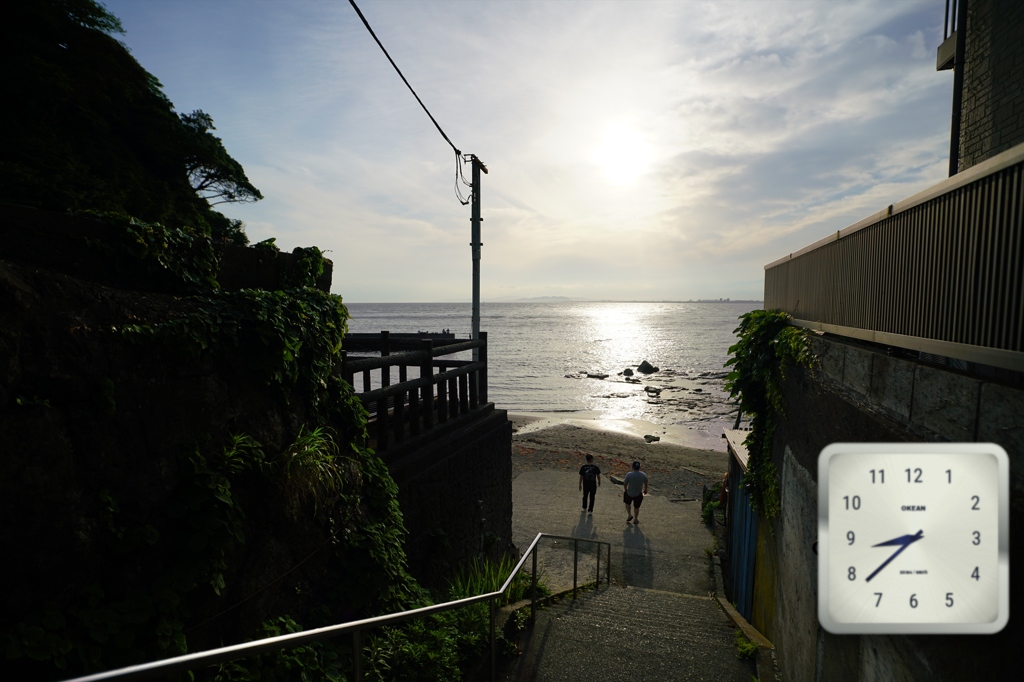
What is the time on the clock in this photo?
8:38
